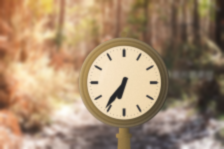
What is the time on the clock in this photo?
6:36
